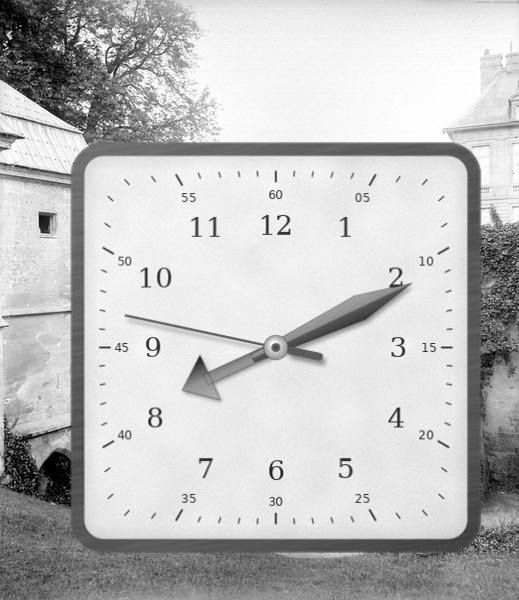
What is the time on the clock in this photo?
8:10:47
